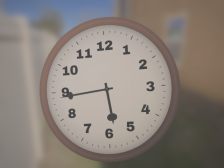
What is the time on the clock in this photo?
5:44
